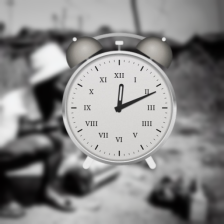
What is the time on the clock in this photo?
12:11
